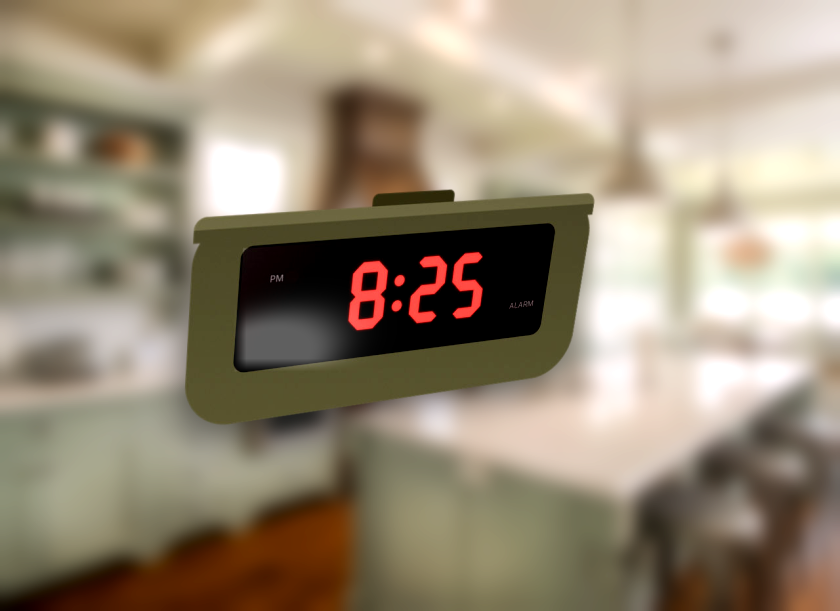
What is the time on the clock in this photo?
8:25
